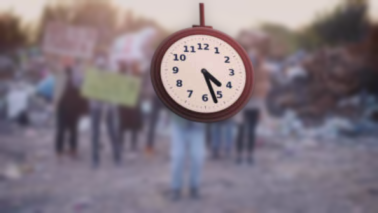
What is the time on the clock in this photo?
4:27
